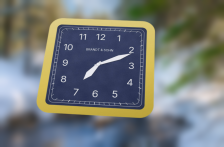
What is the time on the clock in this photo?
7:11
